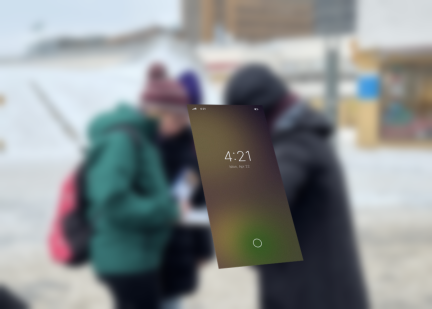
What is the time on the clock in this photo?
4:21
